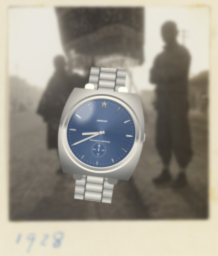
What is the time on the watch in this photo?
8:40
